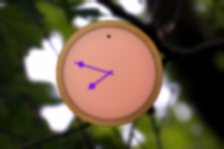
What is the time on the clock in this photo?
7:48
